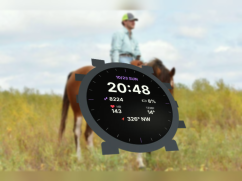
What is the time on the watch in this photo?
20:48
